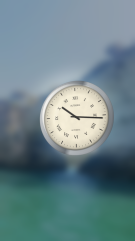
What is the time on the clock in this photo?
10:16
